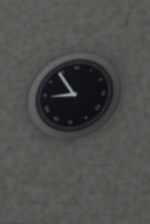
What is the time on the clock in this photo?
8:54
